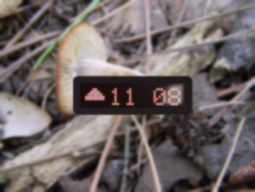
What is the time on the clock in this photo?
11:08
